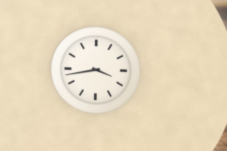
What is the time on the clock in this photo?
3:43
